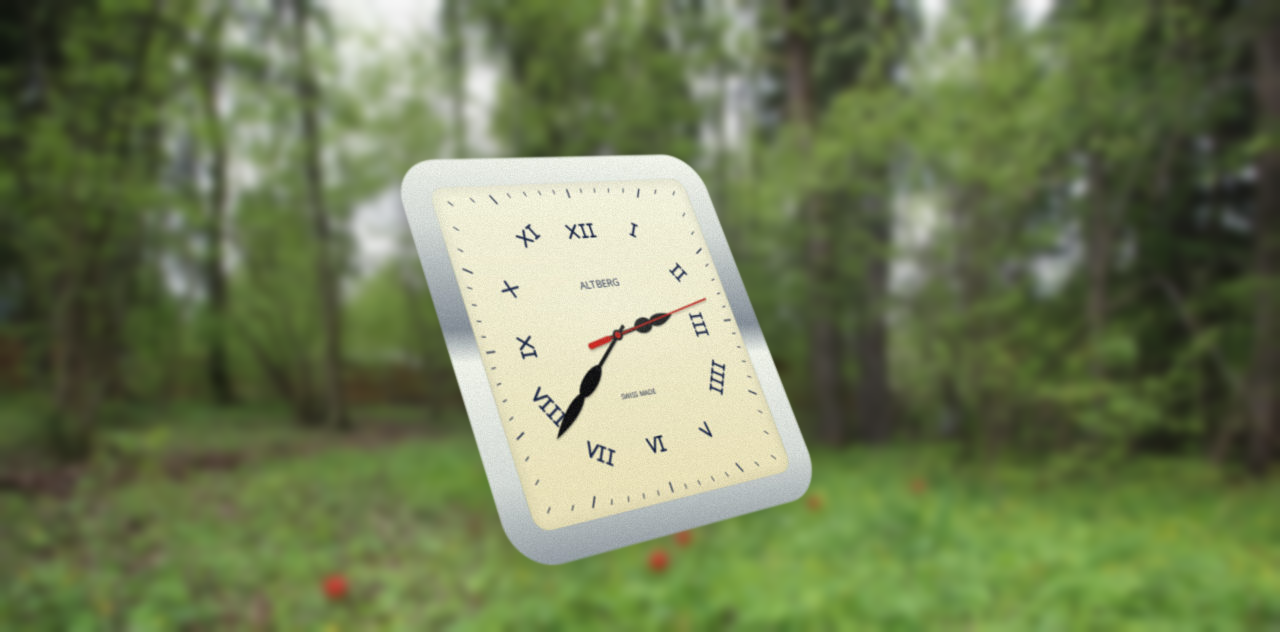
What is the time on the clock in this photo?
2:38:13
